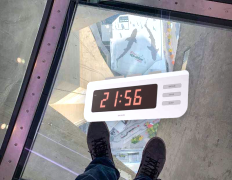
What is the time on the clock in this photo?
21:56
